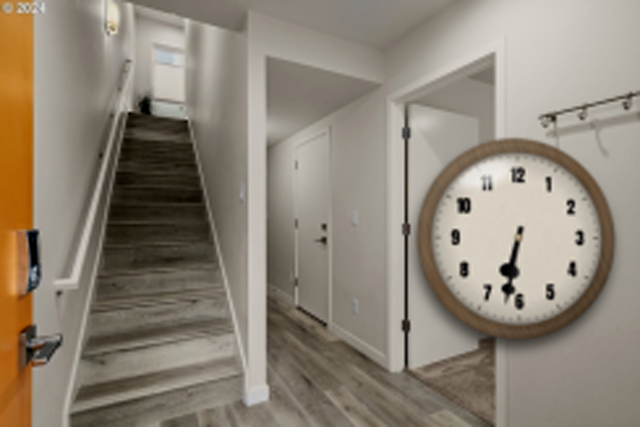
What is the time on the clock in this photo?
6:32
